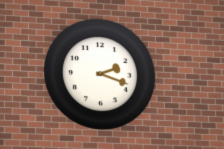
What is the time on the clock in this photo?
2:18
